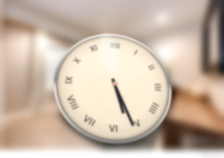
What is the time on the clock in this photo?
5:26
